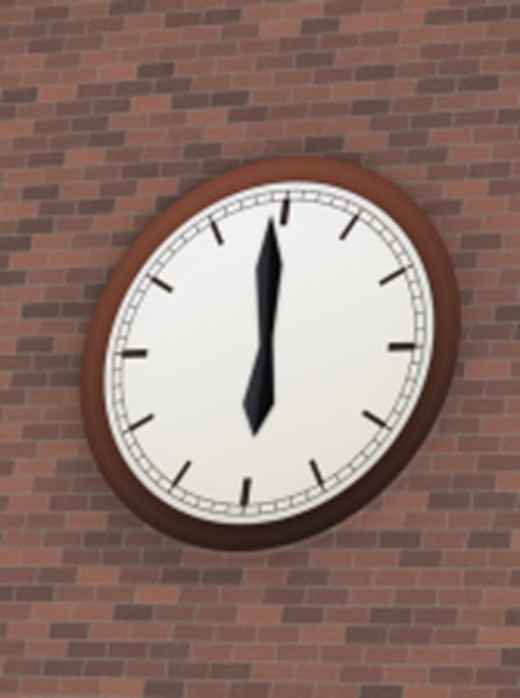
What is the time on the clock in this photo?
5:59
